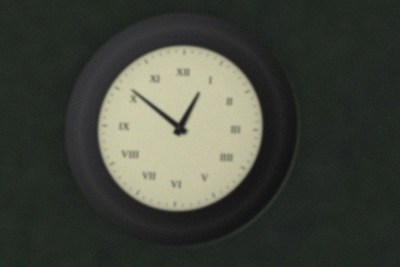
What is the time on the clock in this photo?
12:51
